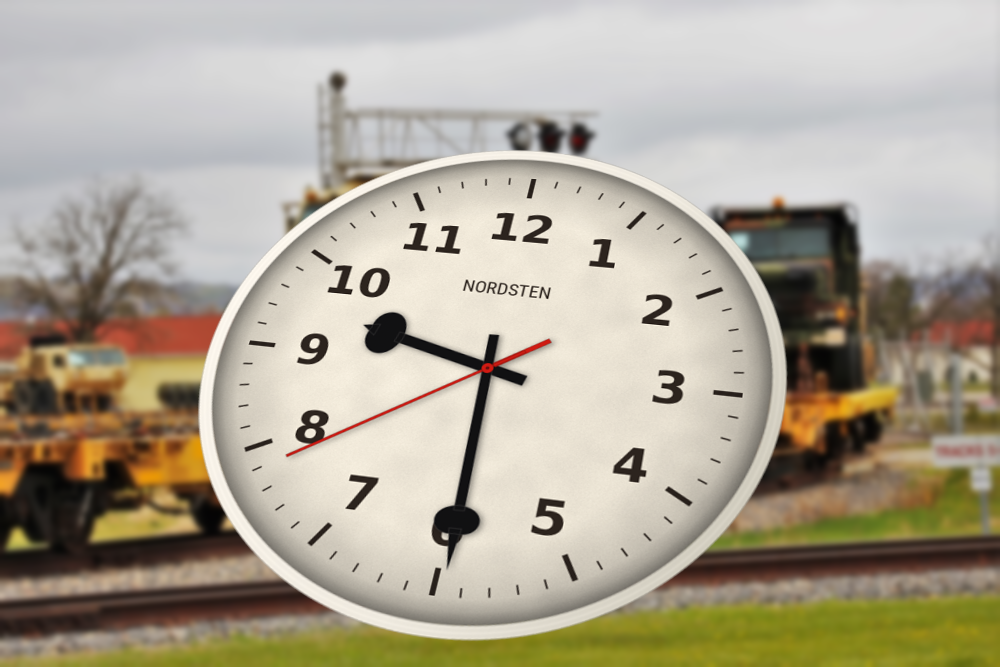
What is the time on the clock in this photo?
9:29:39
